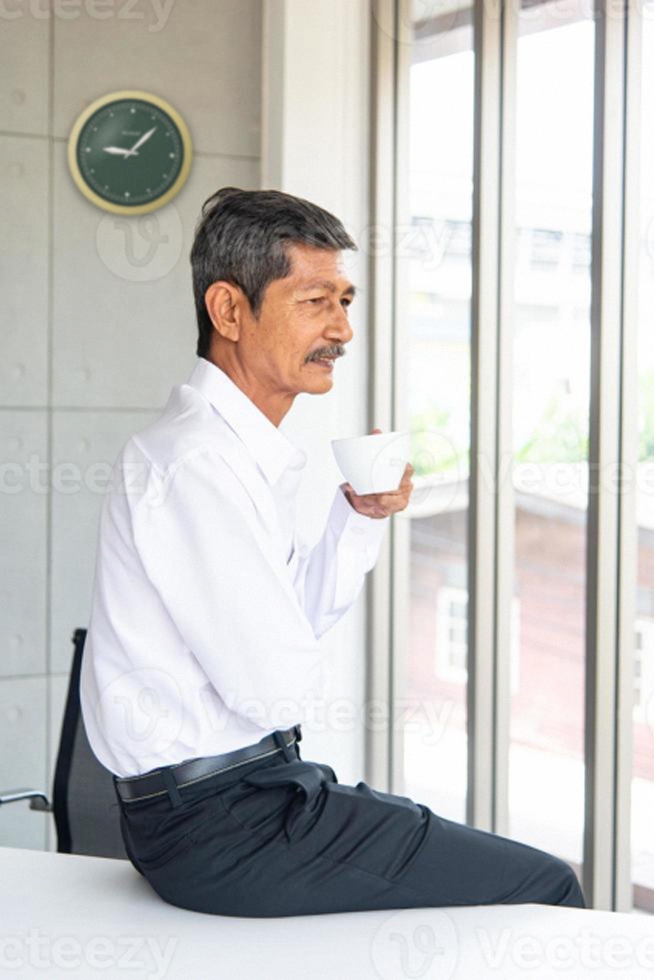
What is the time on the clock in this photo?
9:07
